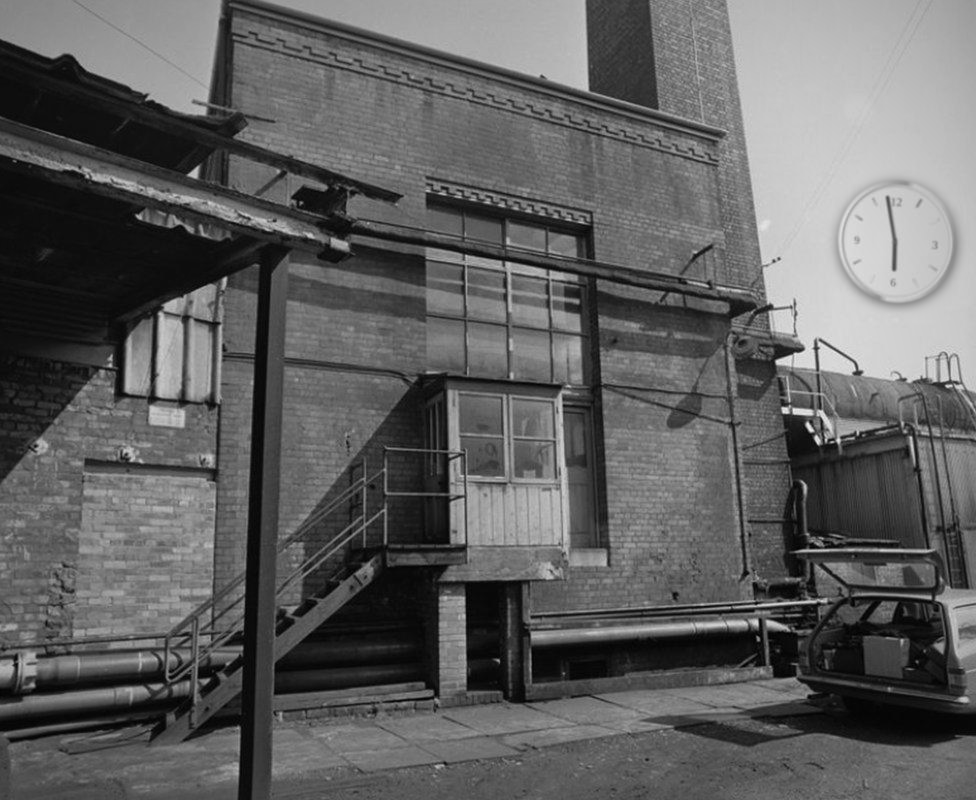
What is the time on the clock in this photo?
5:58
